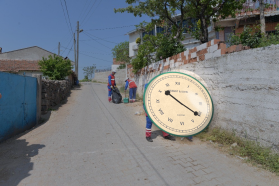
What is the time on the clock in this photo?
10:21
